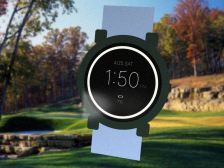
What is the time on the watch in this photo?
1:50
